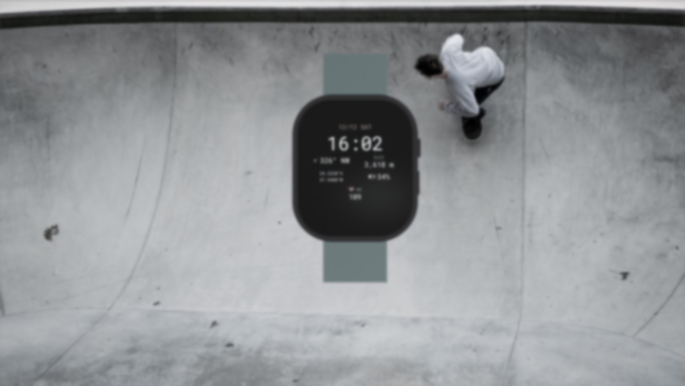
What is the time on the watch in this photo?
16:02
